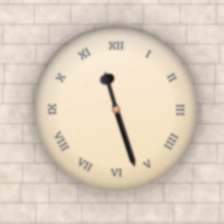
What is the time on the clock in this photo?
11:27
